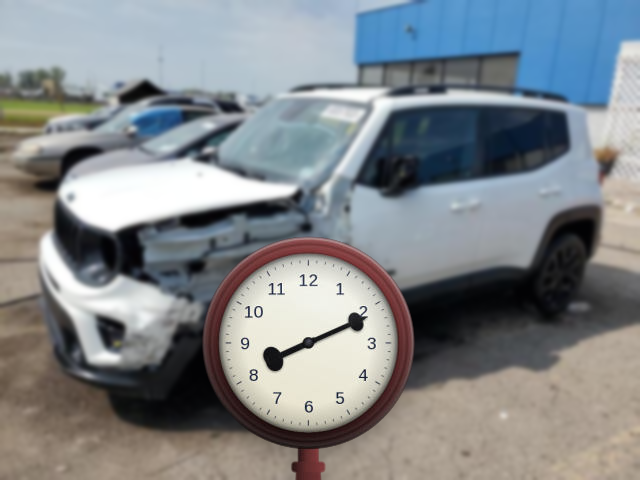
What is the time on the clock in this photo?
8:11
